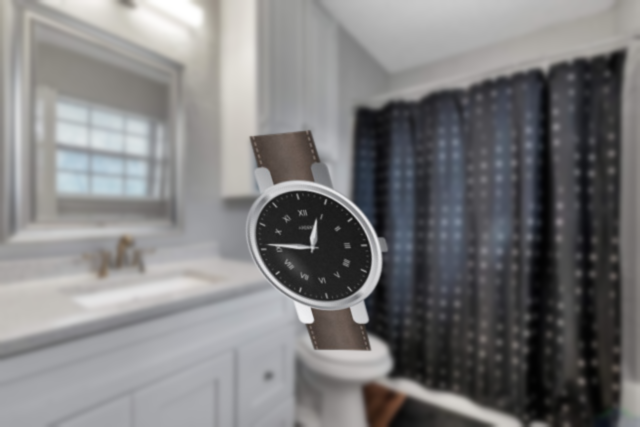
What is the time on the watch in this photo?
12:46
